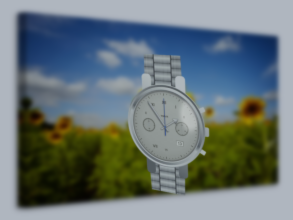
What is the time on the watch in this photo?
1:54
